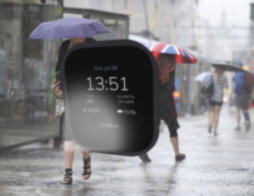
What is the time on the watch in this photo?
13:51
